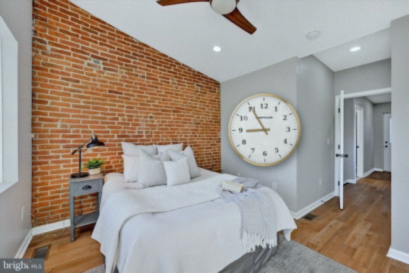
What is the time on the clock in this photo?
8:55
